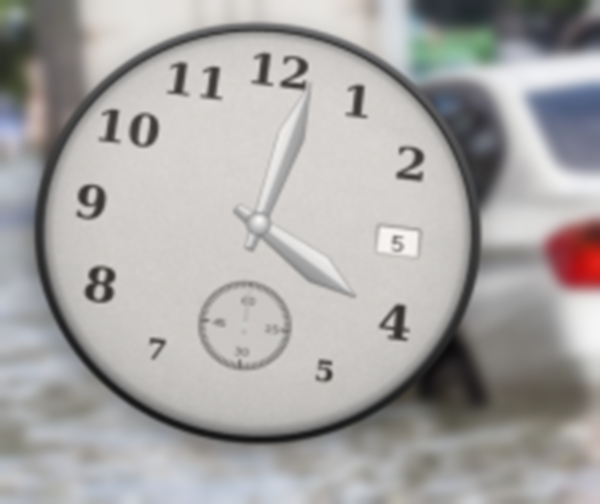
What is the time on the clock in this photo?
4:02
